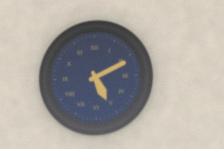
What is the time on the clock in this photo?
5:11
